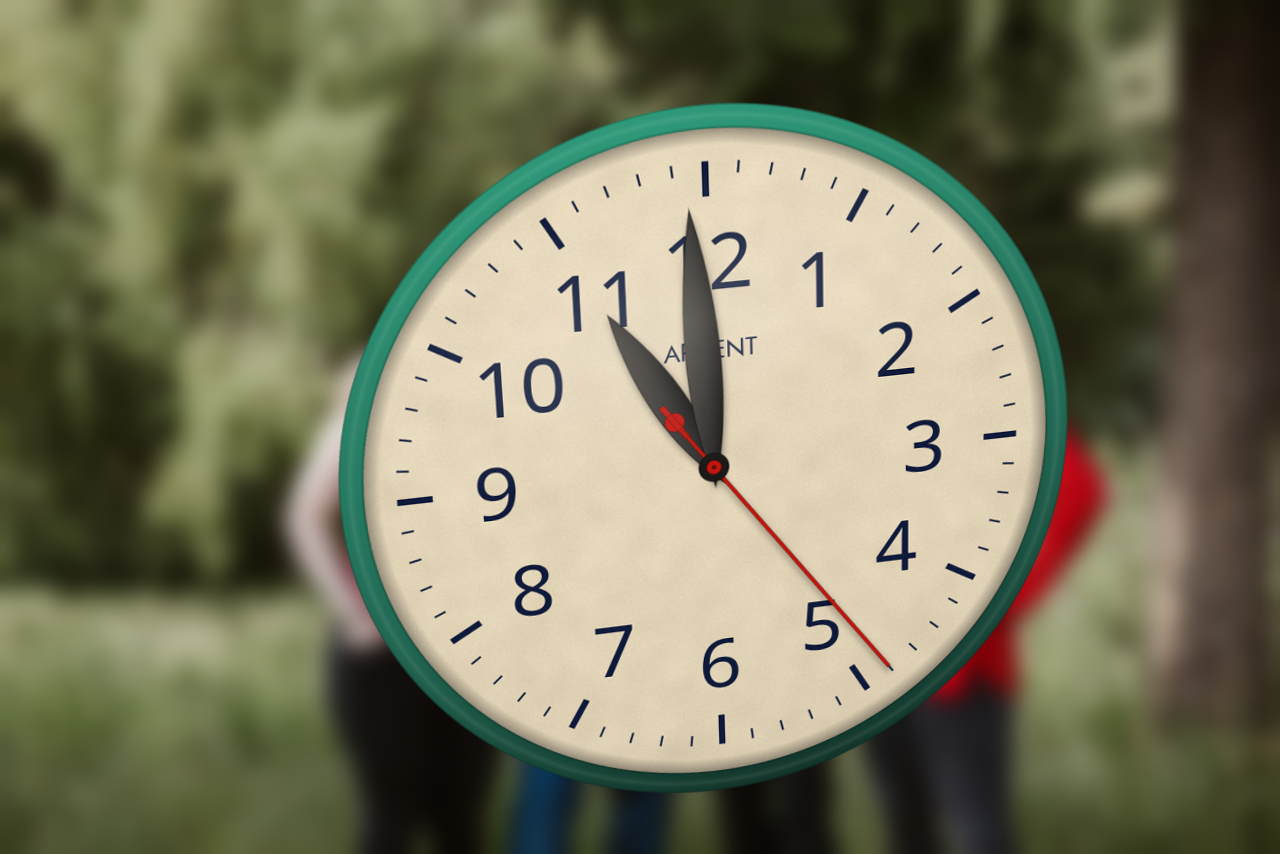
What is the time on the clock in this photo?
10:59:24
